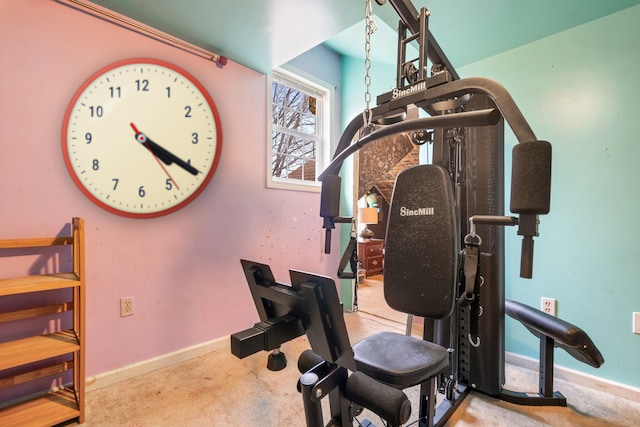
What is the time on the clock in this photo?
4:20:24
